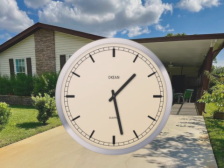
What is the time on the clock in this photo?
1:28
